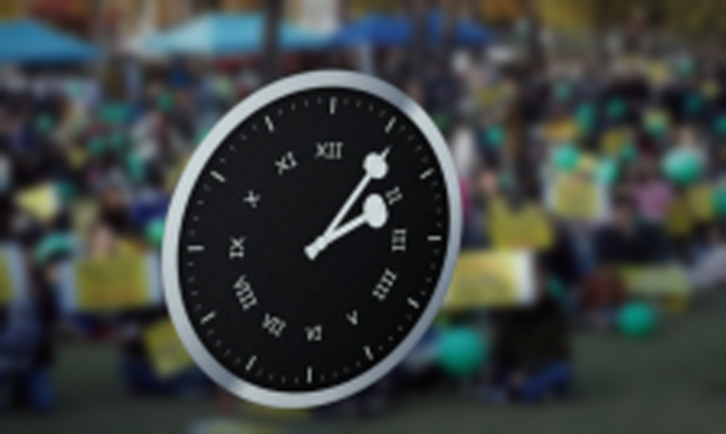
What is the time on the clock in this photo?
2:06
